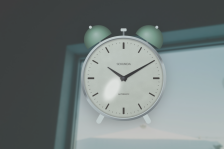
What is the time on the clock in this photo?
10:10
